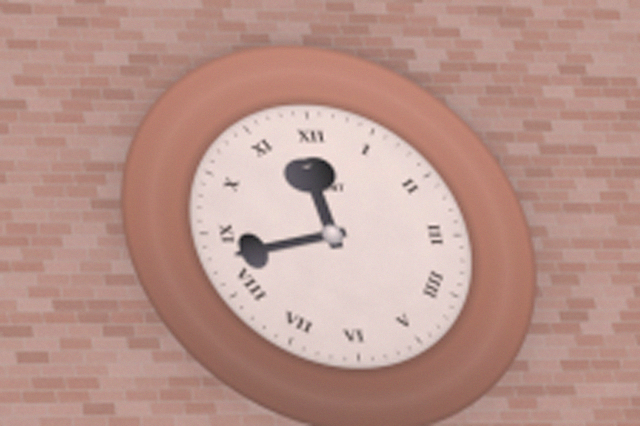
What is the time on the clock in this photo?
11:43
